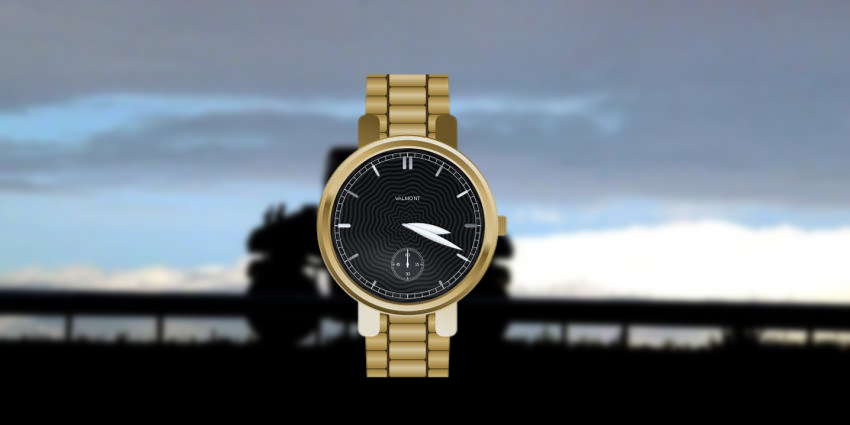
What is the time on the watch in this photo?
3:19
